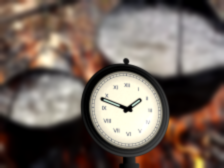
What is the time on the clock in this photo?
1:48
